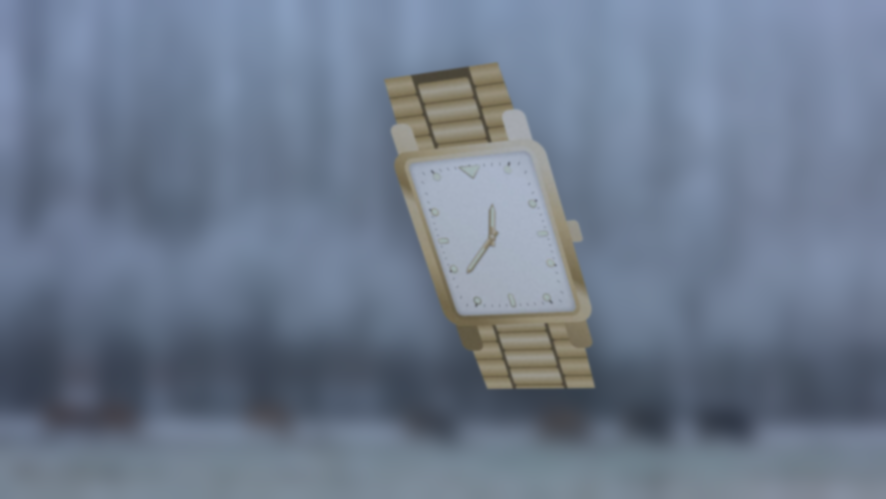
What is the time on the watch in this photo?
12:38
